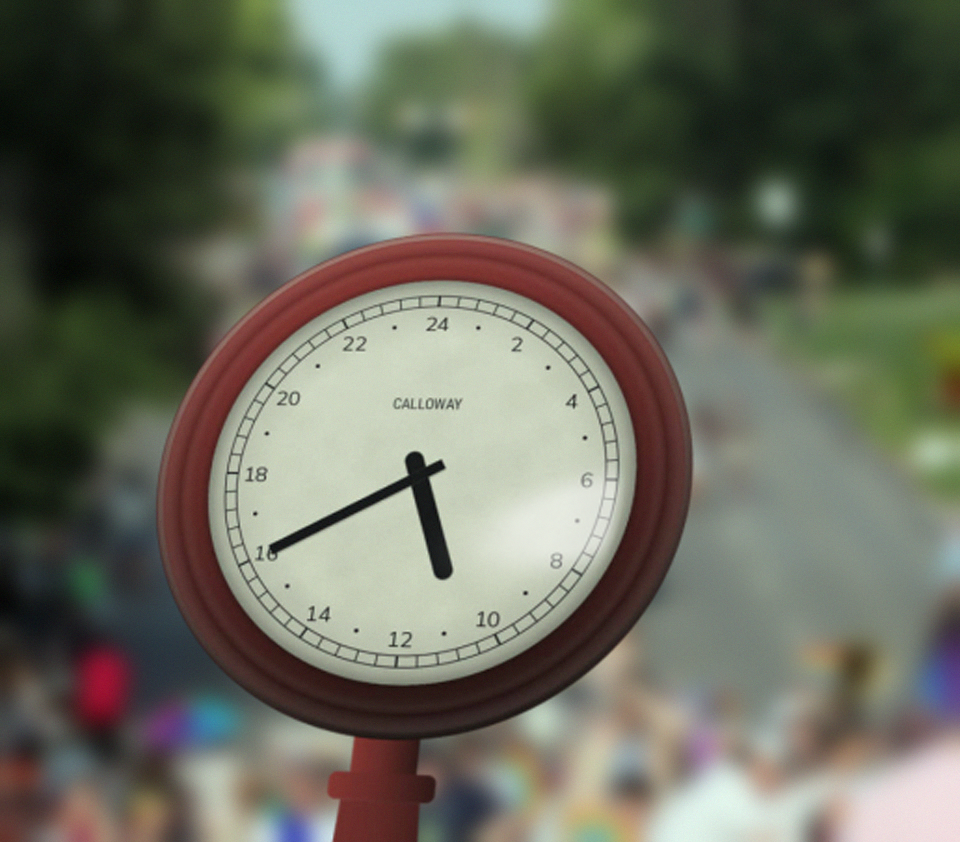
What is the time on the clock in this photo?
10:40
